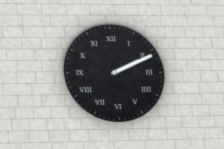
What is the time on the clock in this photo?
2:11
